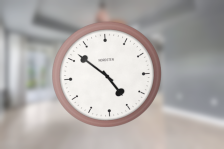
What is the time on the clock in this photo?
4:52
